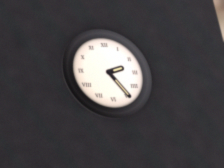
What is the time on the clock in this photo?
2:24
